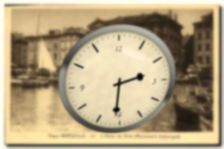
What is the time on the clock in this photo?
2:31
